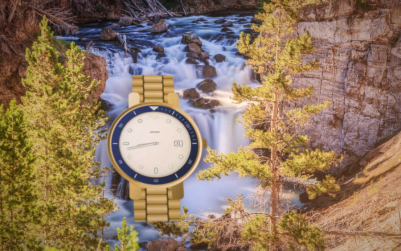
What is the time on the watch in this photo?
8:43
